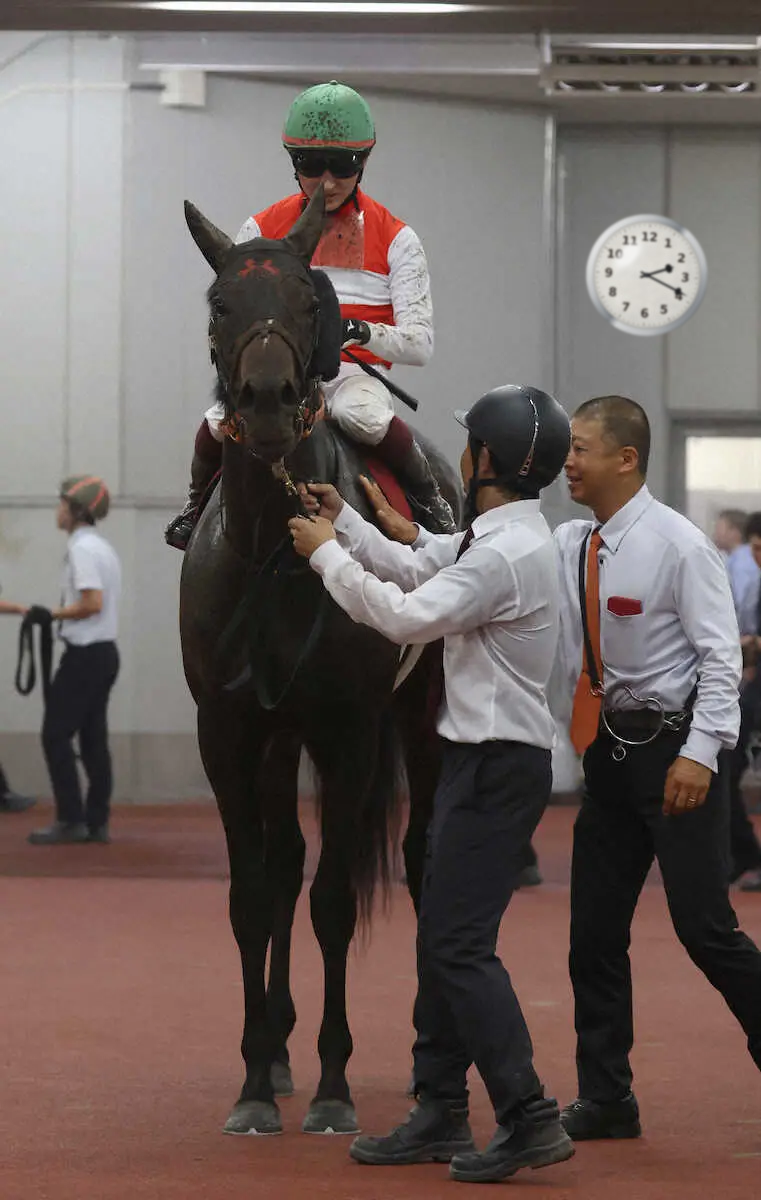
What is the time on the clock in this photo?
2:19
